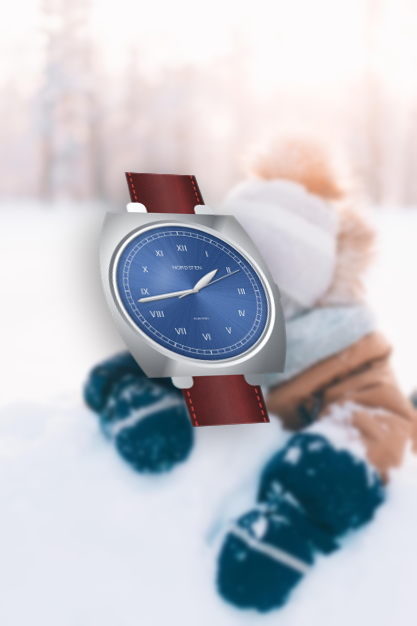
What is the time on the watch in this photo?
1:43:11
